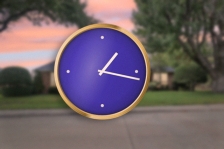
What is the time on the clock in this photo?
1:17
